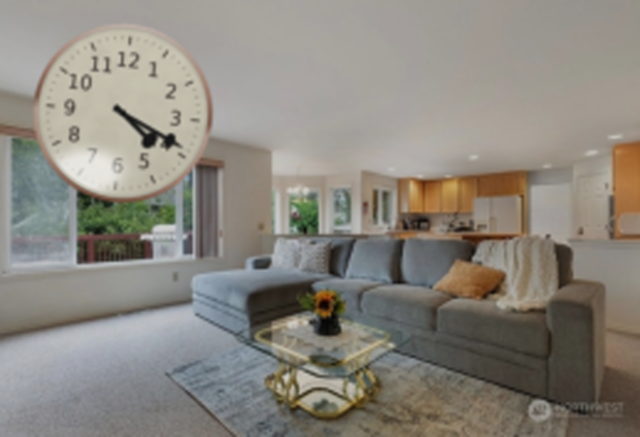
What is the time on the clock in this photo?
4:19
